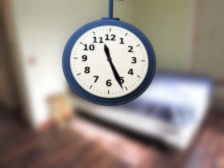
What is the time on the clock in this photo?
11:26
